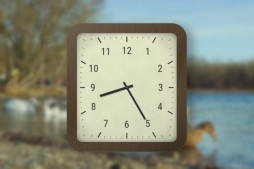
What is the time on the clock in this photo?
8:25
